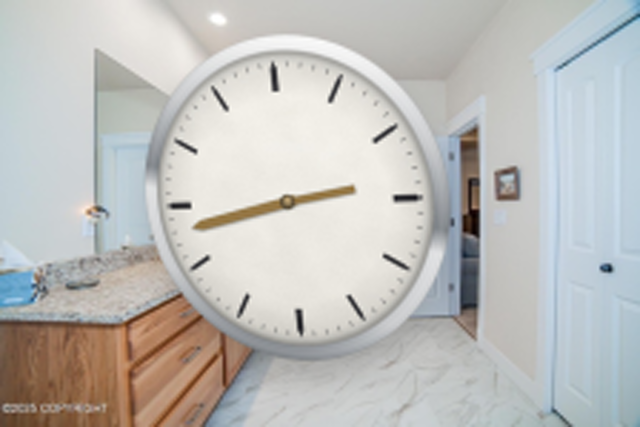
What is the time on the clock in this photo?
2:43
